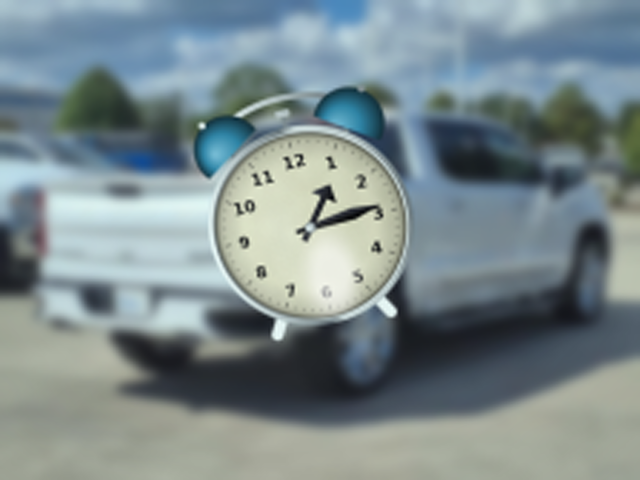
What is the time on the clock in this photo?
1:14
